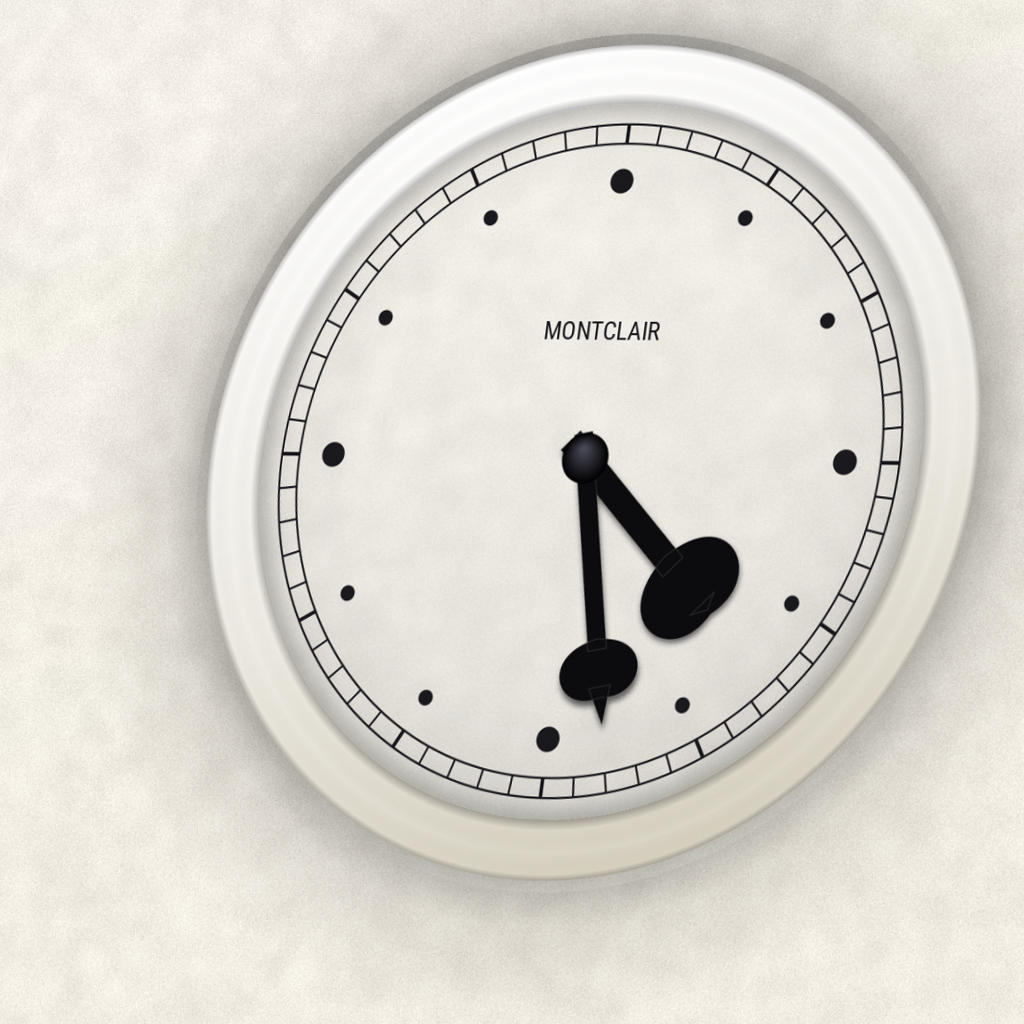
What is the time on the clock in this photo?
4:28
